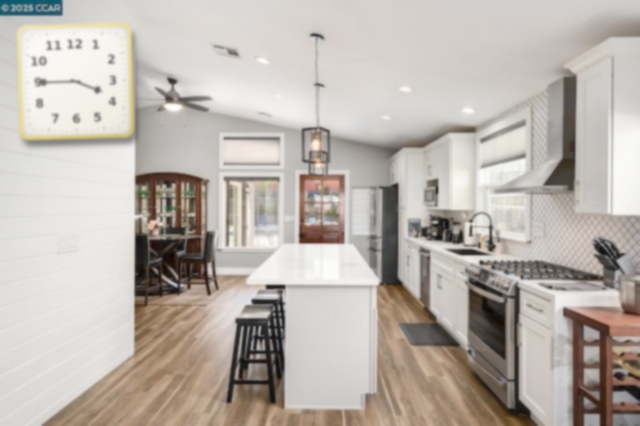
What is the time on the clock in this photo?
3:45
